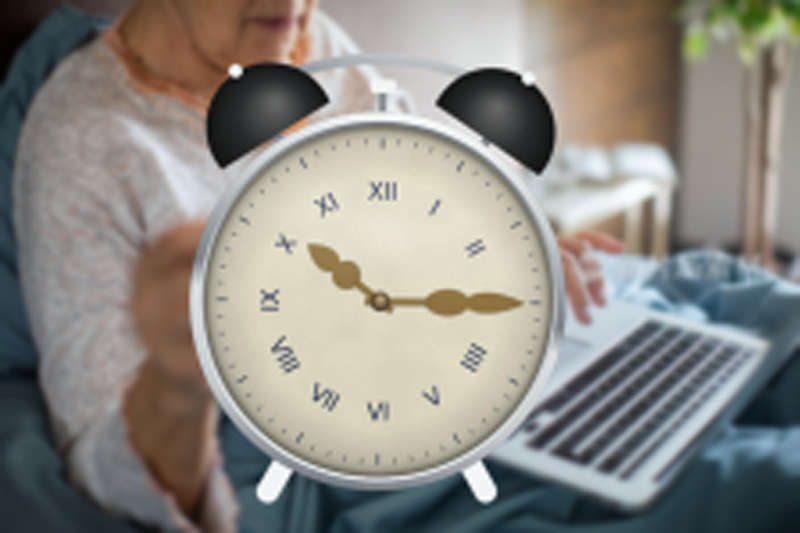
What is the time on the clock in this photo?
10:15
